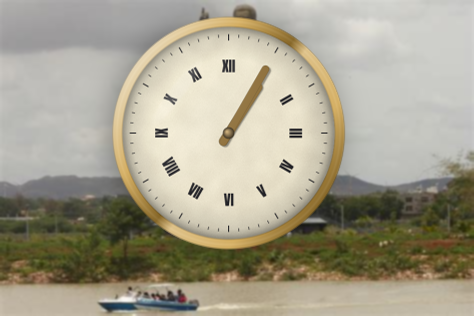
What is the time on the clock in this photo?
1:05
